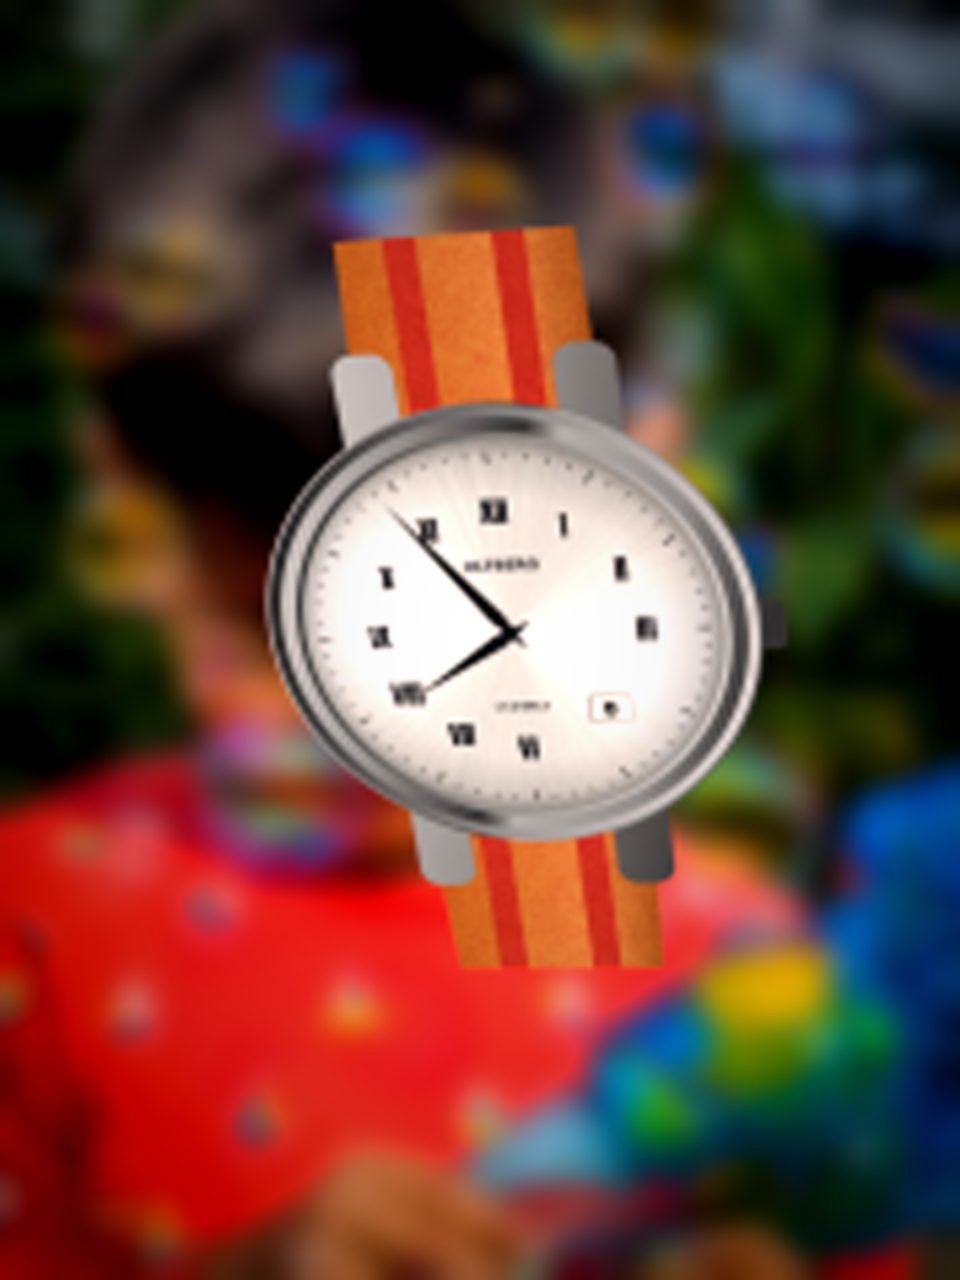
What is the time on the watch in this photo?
7:54
